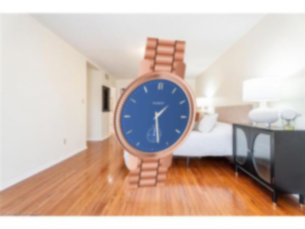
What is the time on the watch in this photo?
1:28
